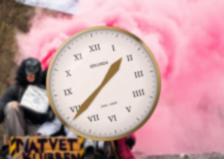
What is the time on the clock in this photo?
1:39
